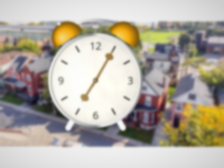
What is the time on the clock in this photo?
7:05
